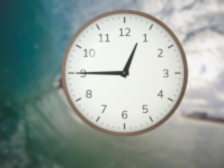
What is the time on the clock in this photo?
12:45
